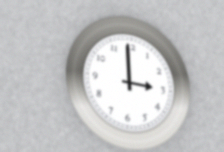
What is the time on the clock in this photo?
2:59
